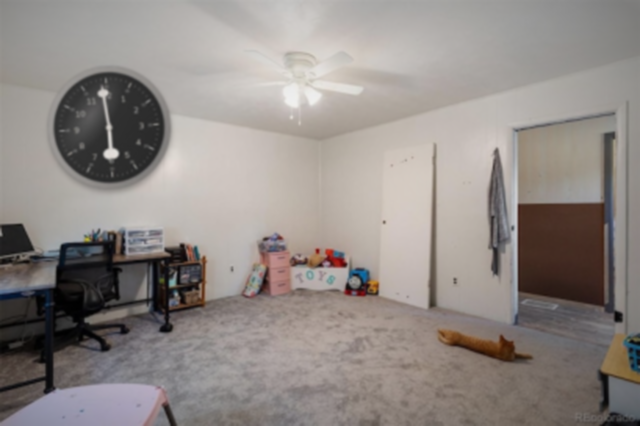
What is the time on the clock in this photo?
5:59
